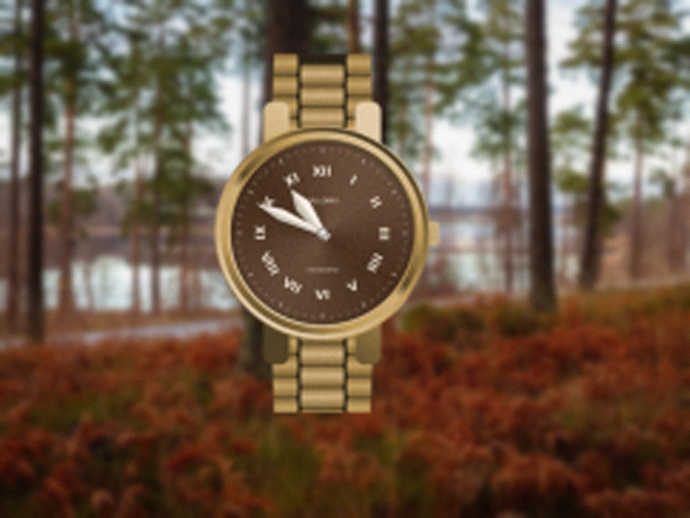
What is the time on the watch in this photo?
10:49
